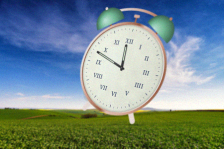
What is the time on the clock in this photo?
11:48
